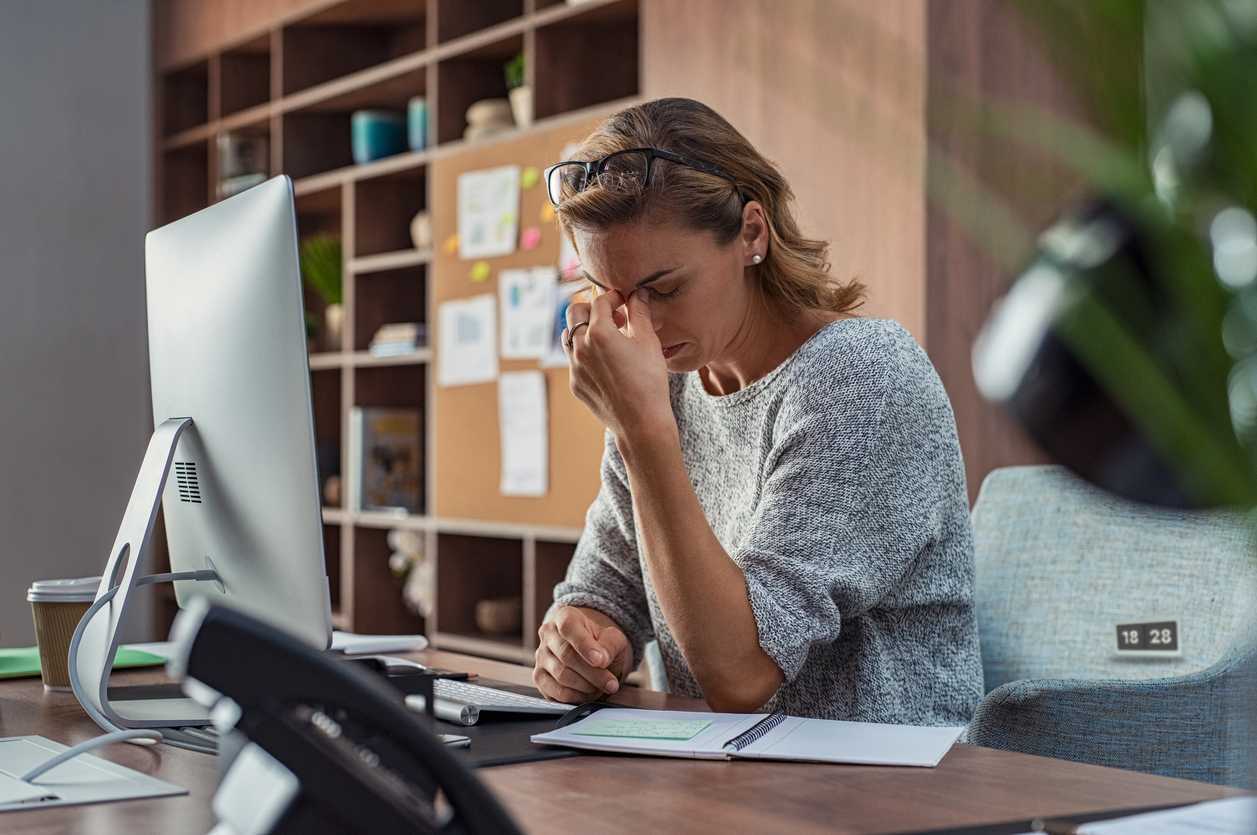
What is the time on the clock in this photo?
18:28
